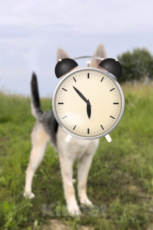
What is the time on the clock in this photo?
5:53
